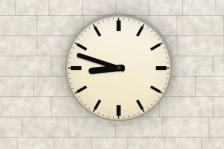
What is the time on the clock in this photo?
8:48
